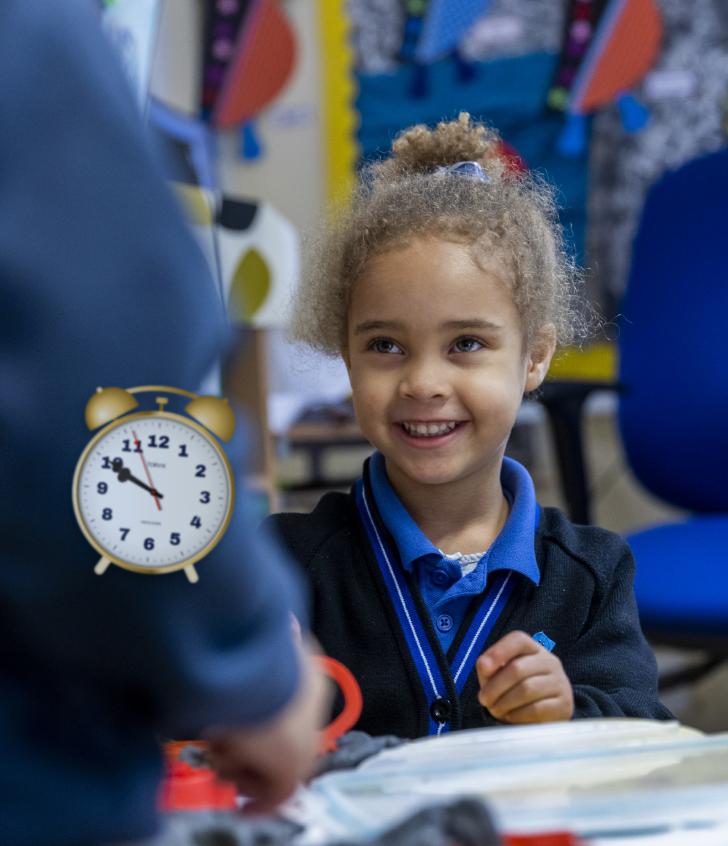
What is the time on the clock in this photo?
9:49:56
